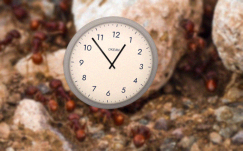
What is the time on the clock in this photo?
12:53
